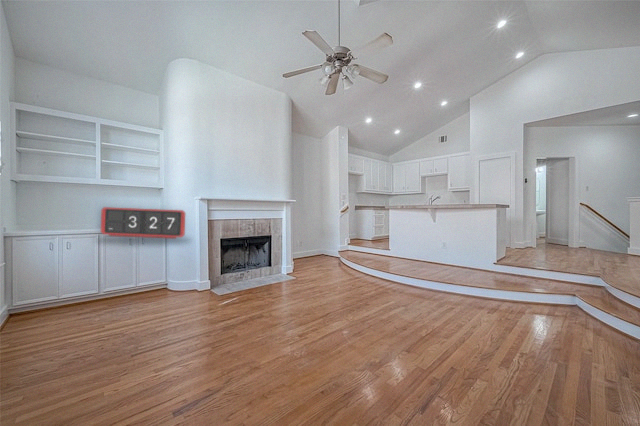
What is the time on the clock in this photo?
3:27
